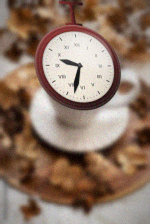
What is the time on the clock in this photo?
9:33
